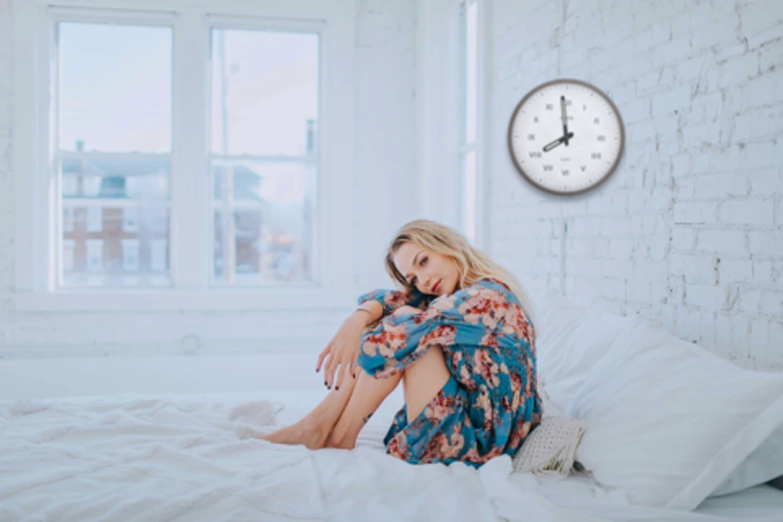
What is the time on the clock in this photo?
7:59
